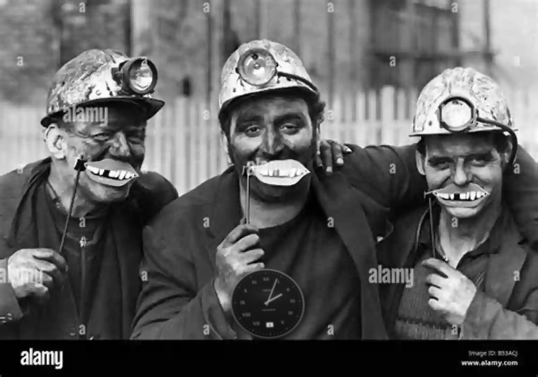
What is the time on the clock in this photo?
2:04
